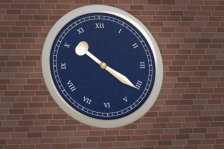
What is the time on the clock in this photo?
10:21
